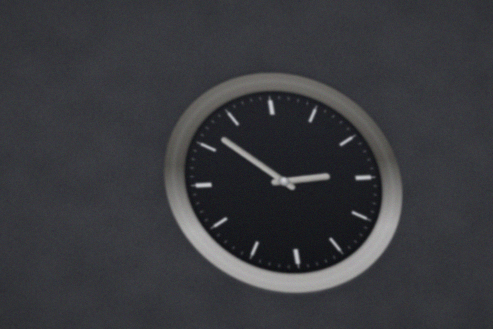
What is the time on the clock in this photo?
2:52
